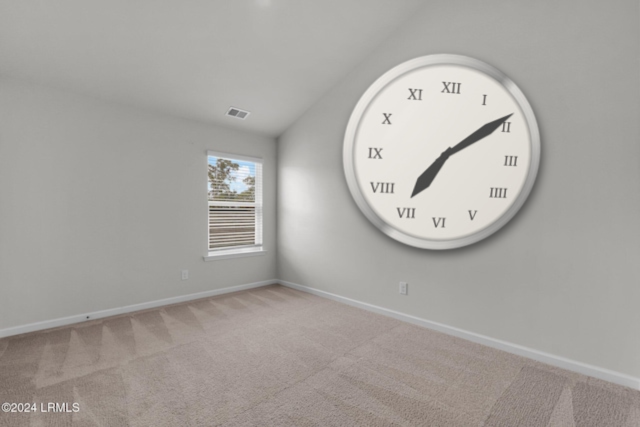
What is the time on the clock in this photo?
7:09
